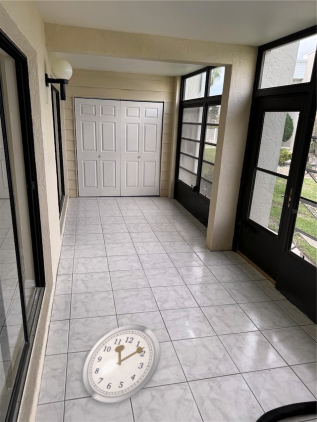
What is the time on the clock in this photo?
11:08
